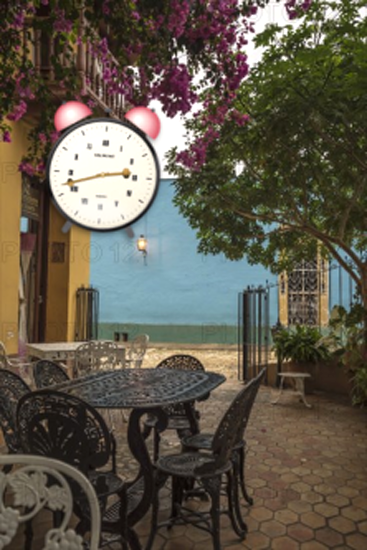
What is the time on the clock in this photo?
2:42
